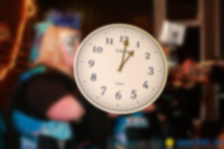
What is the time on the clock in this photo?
1:01
